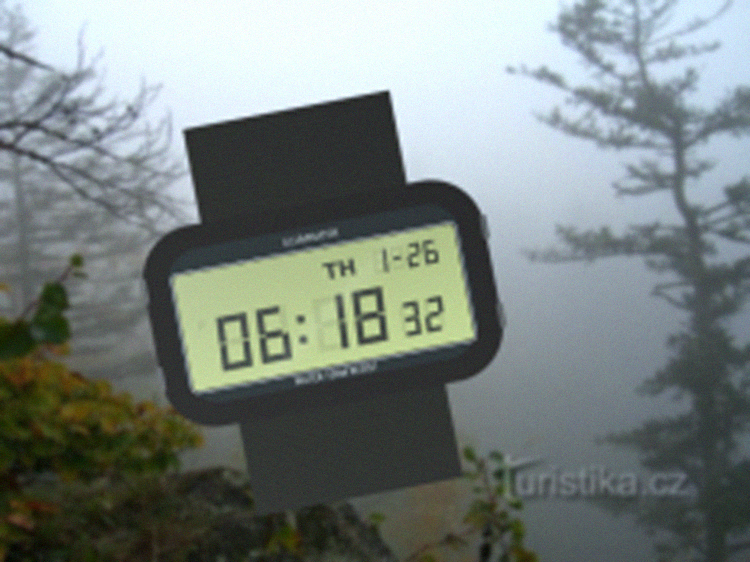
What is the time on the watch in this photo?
6:18:32
